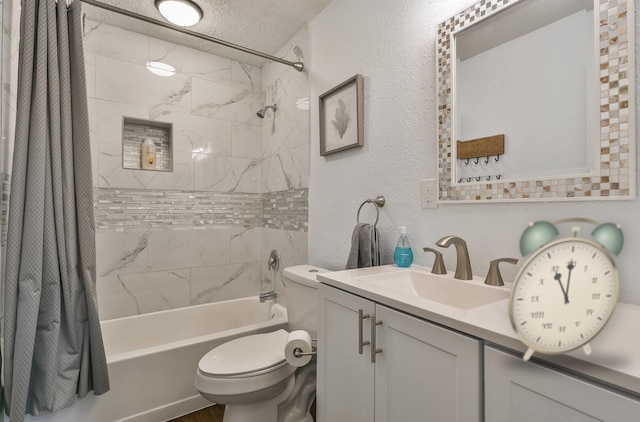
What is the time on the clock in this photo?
11:00
